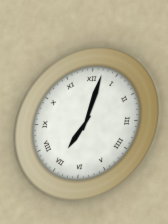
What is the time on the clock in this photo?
7:02
